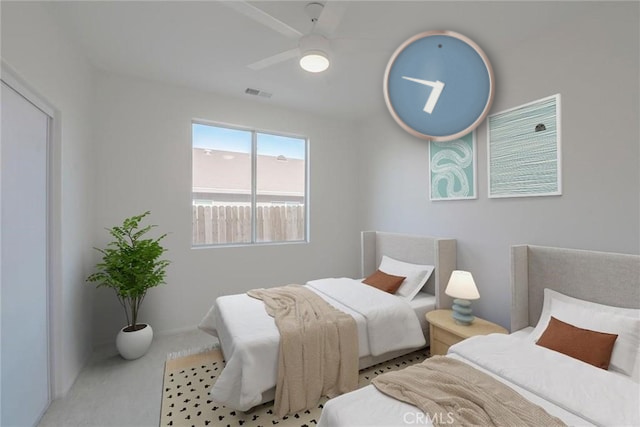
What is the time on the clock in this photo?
6:47
